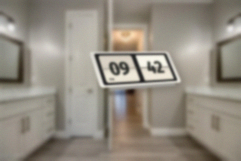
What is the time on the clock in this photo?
9:42
